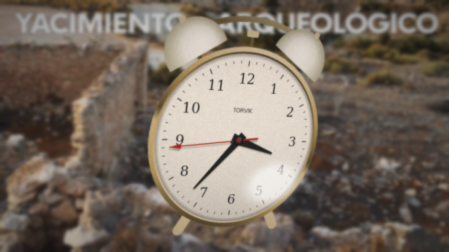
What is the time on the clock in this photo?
3:36:44
